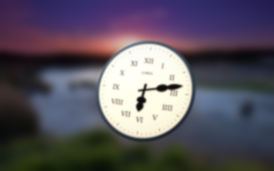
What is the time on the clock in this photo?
6:13
